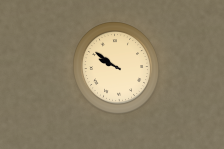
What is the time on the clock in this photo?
9:51
